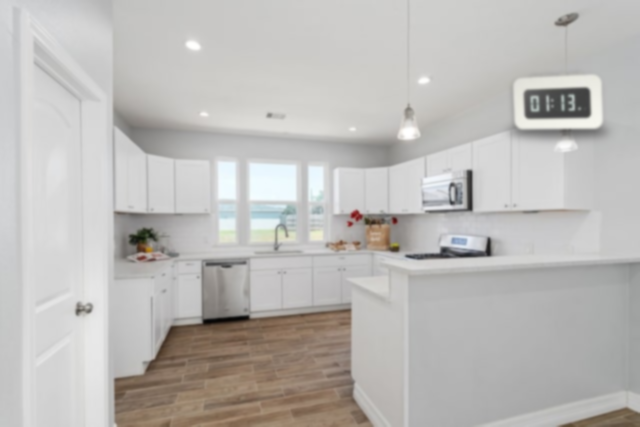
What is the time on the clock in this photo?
1:13
